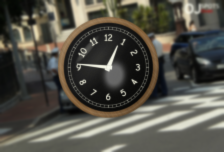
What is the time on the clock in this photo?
12:46
